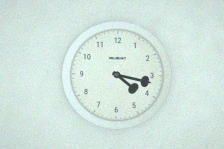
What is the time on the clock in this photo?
4:17
